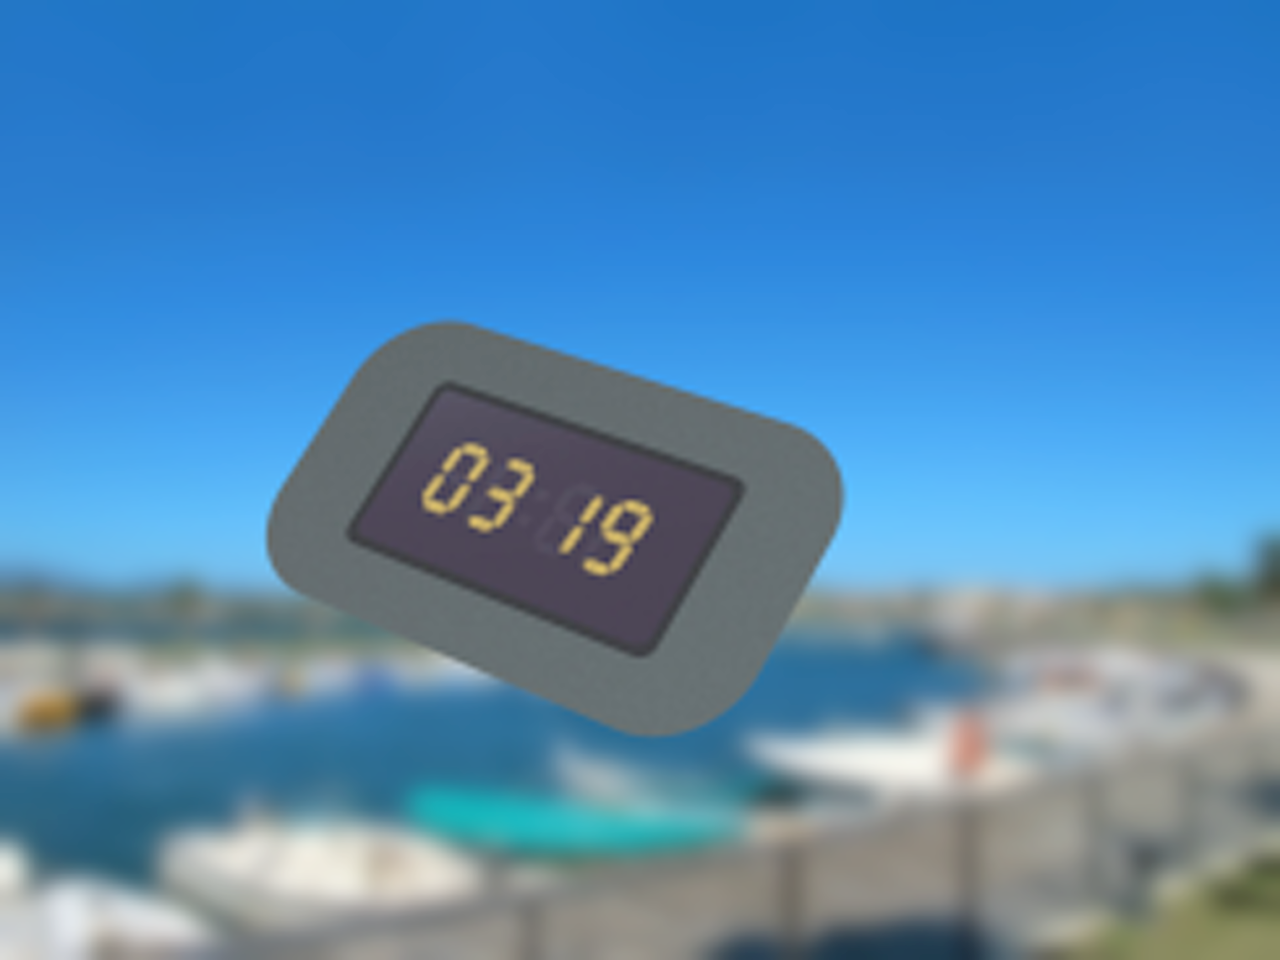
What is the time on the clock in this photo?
3:19
